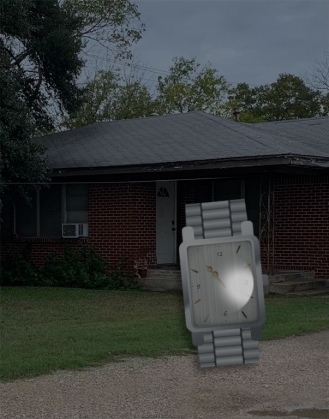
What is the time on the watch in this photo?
10:54
